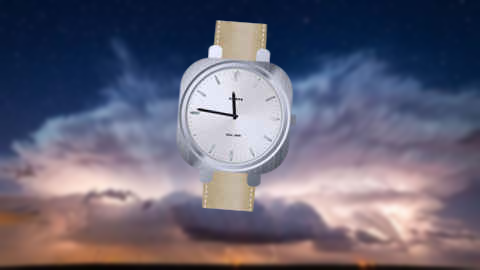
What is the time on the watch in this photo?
11:46
